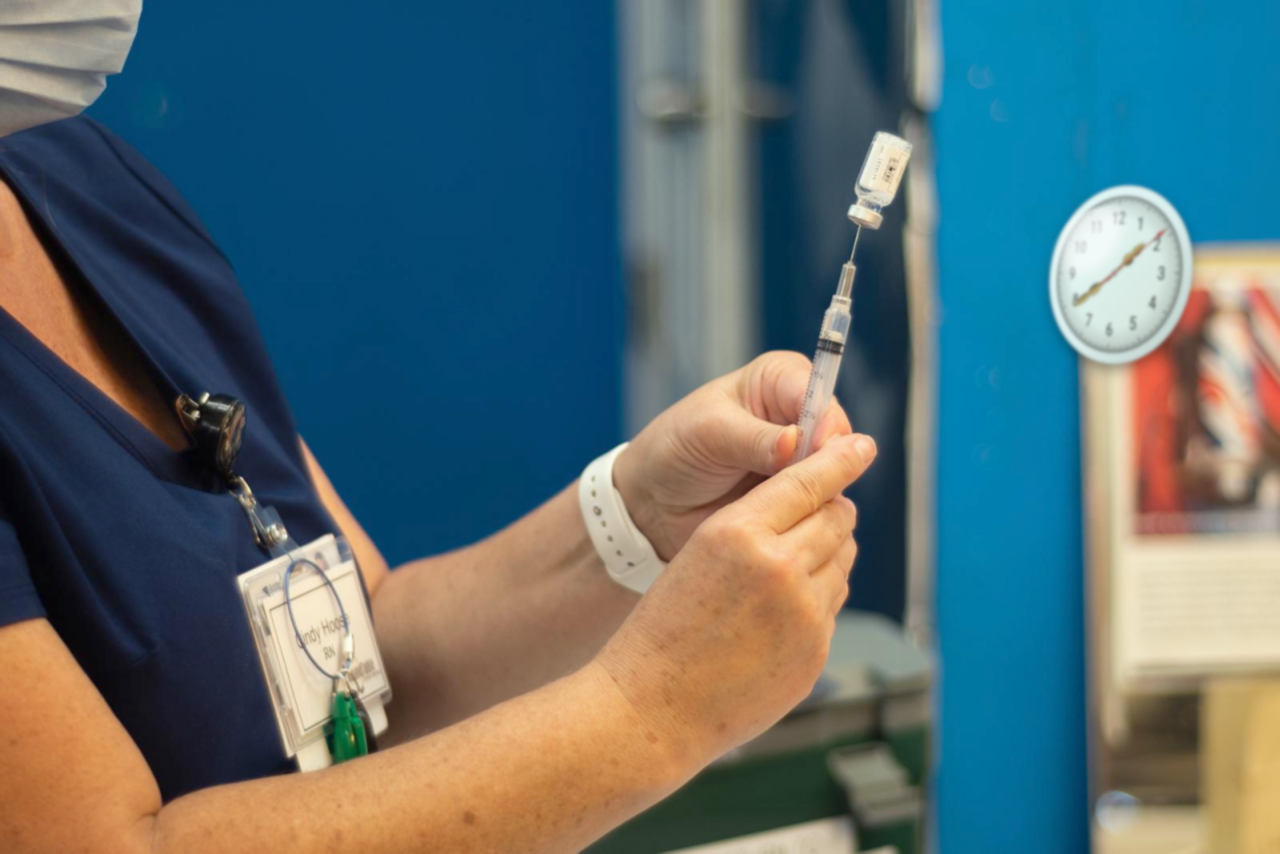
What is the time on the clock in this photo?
1:39:09
